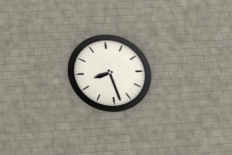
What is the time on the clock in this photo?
8:28
